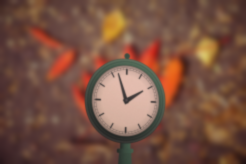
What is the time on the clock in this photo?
1:57
